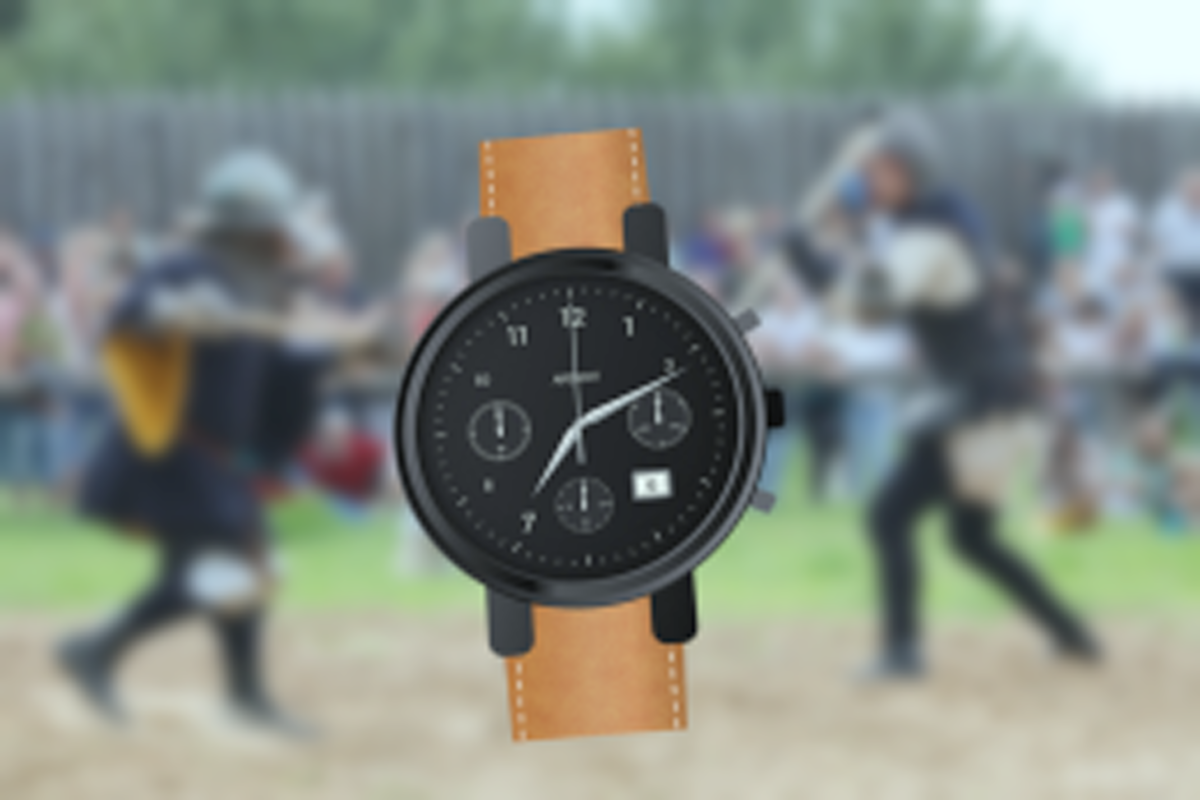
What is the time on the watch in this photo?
7:11
